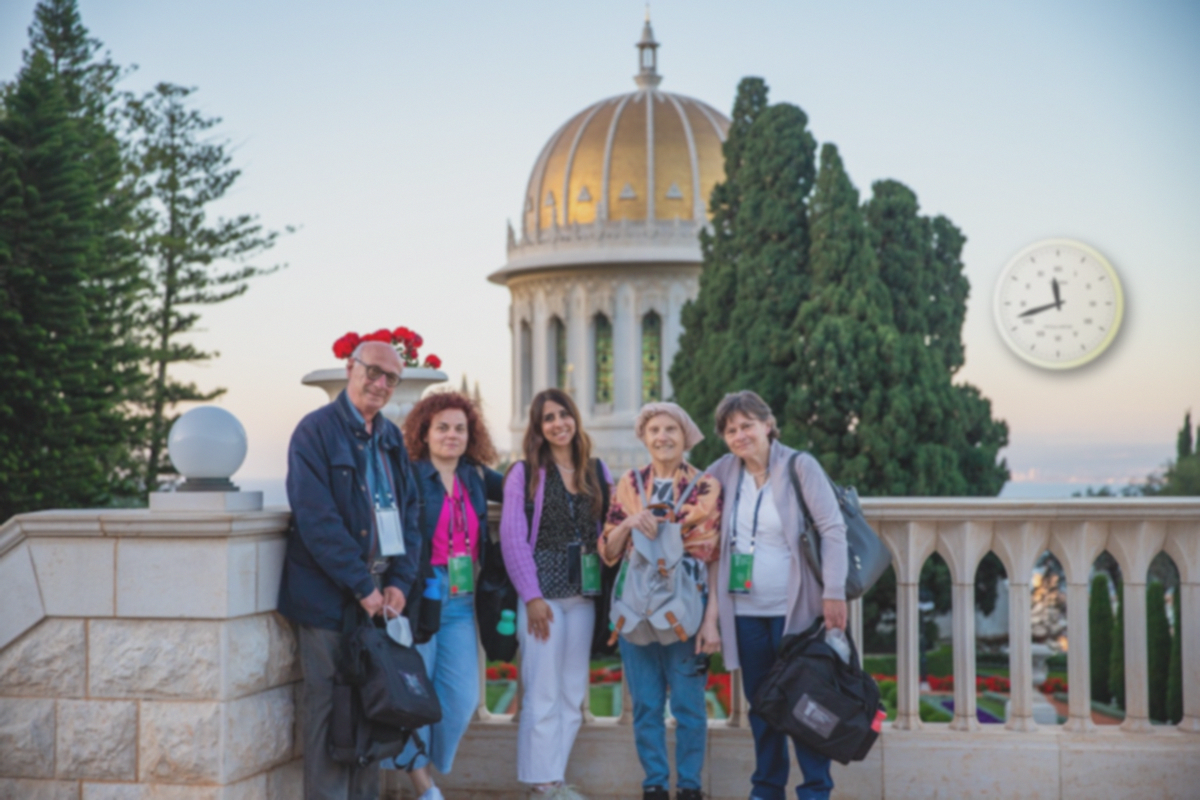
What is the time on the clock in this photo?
11:42
